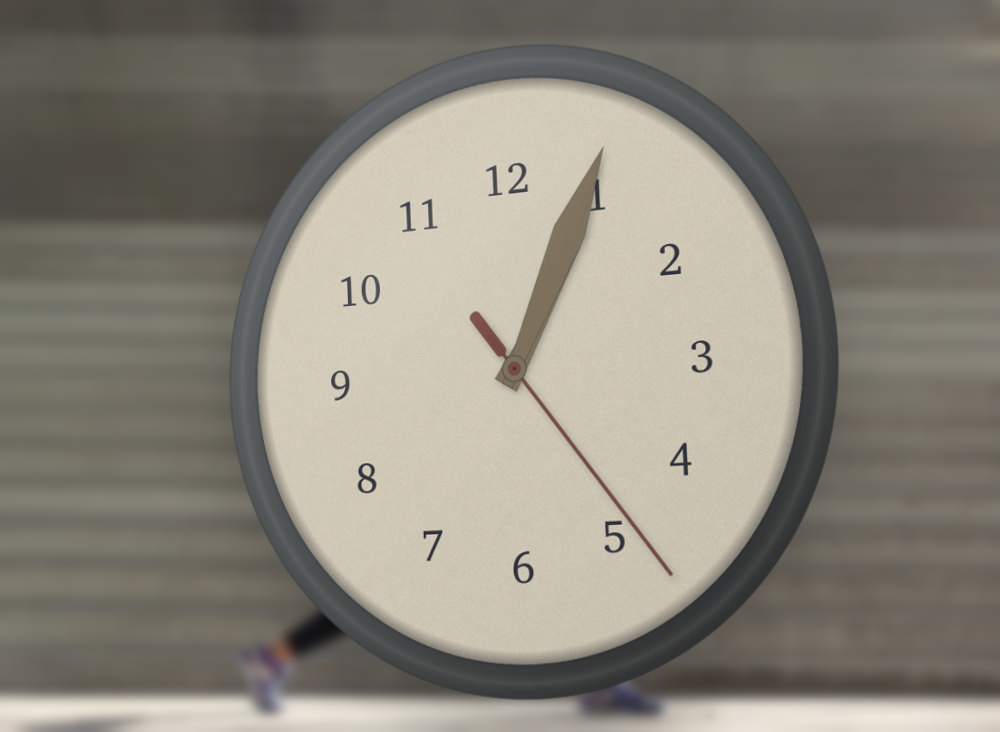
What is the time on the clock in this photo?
1:04:24
